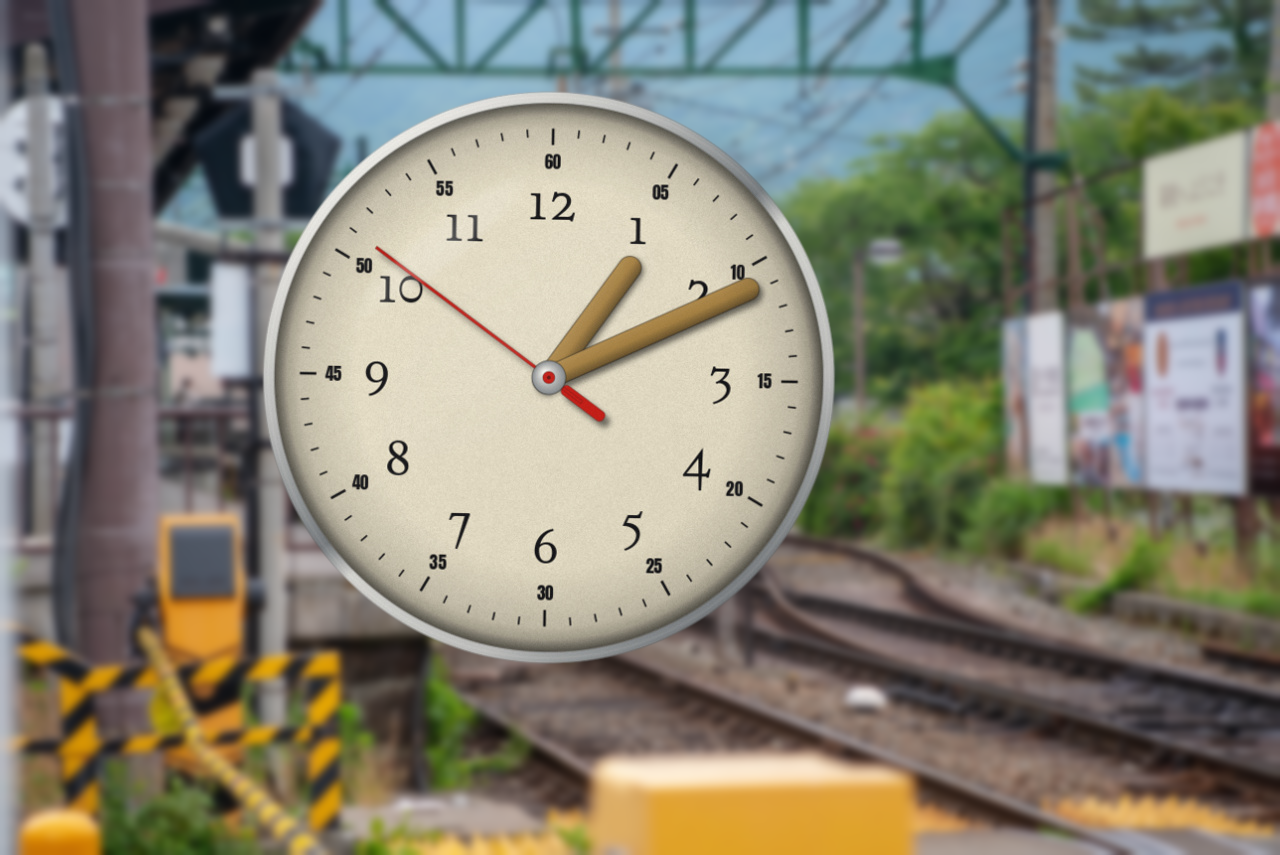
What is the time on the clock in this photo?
1:10:51
